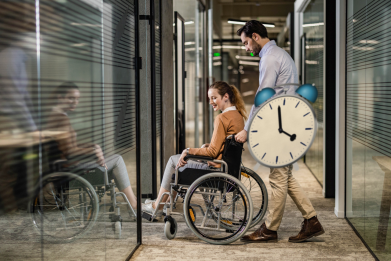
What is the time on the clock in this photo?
3:58
